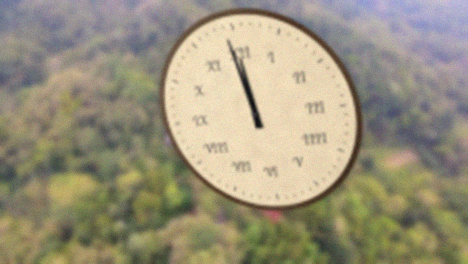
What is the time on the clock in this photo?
11:59
